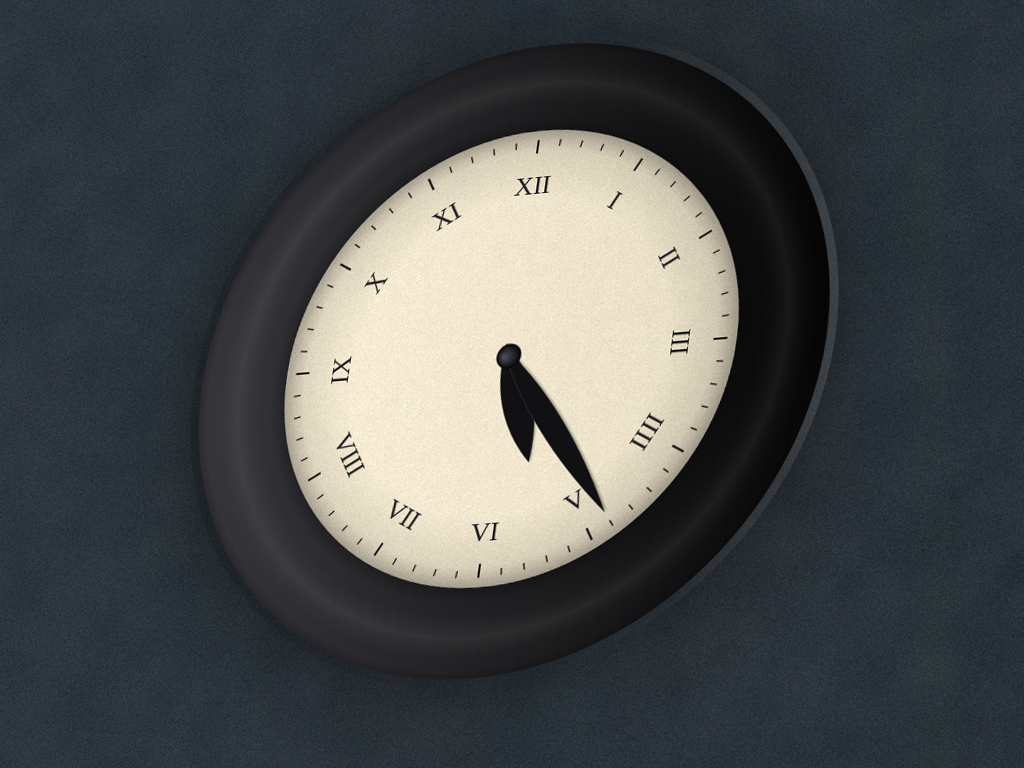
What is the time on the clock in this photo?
5:24
